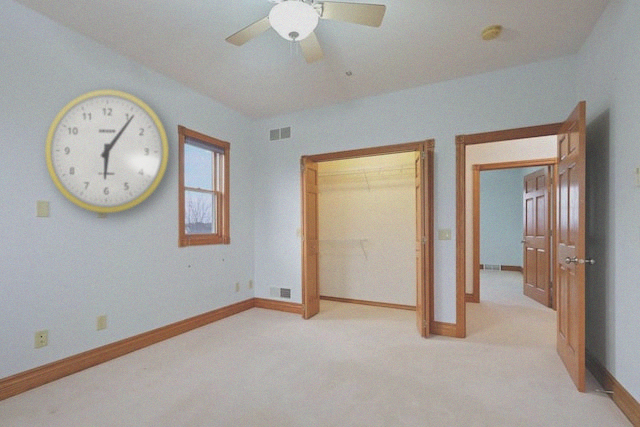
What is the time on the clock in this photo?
6:06
